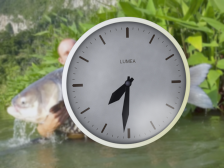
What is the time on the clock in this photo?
7:31
